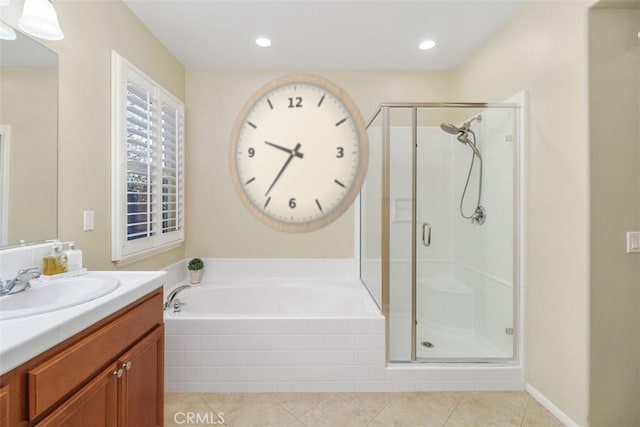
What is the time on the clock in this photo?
9:36
